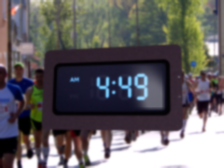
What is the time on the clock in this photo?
4:49
